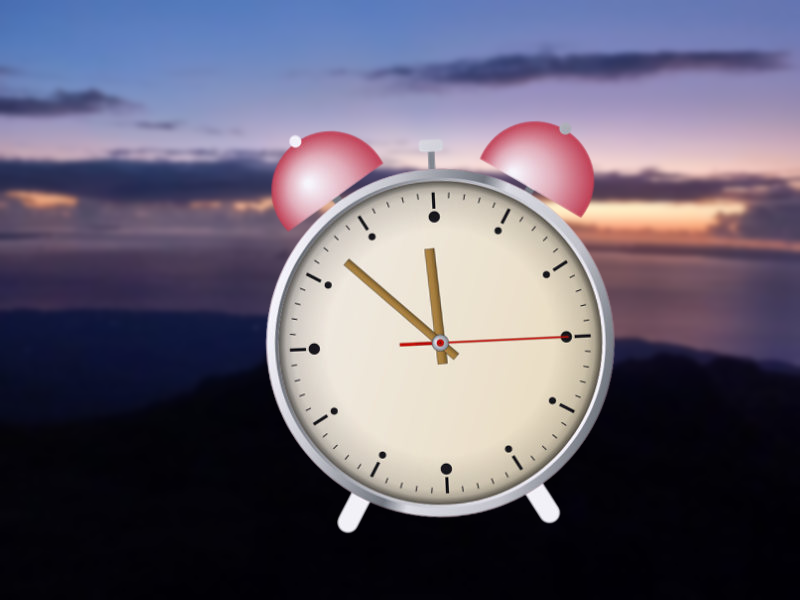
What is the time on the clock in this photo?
11:52:15
